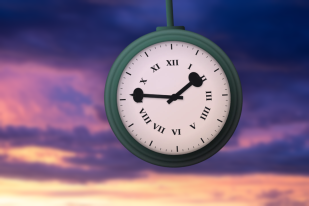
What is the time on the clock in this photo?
1:46
